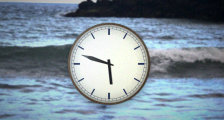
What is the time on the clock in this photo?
5:48
